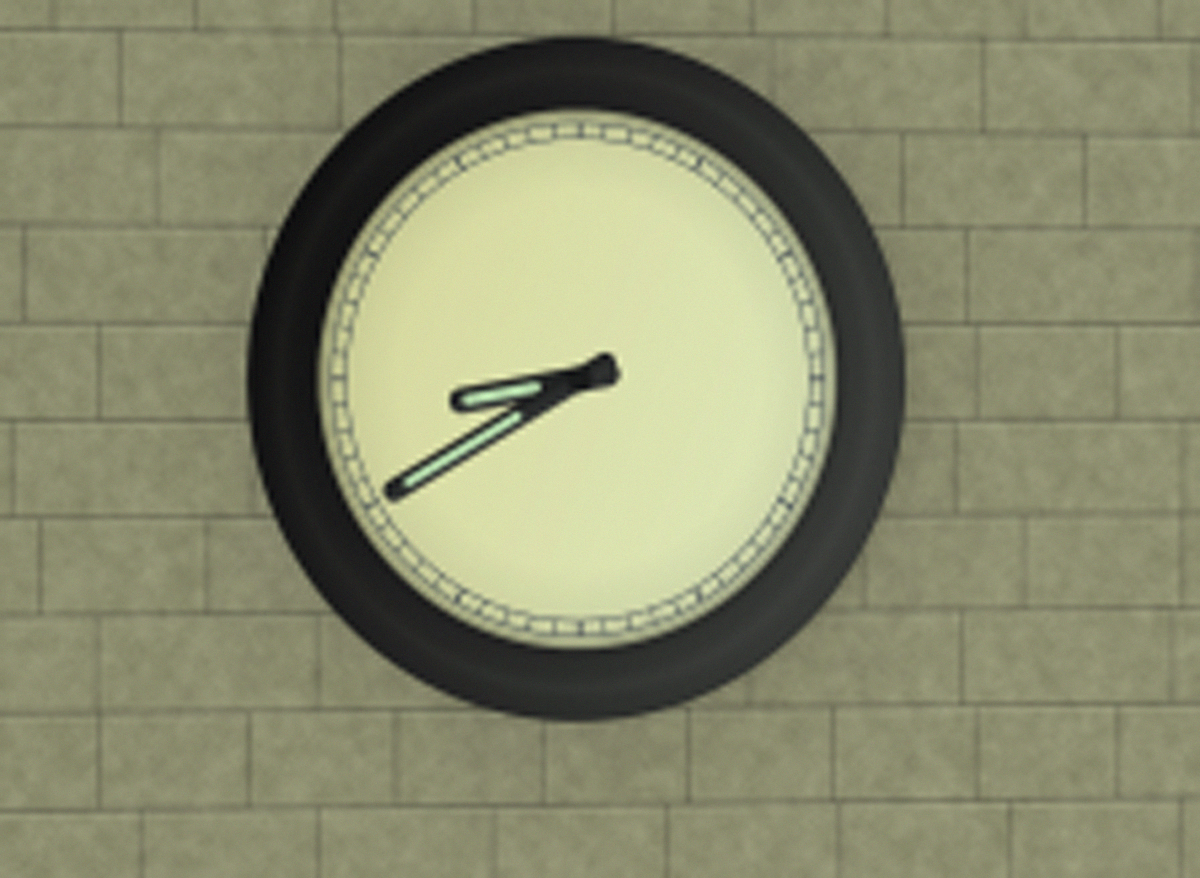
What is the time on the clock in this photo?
8:40
